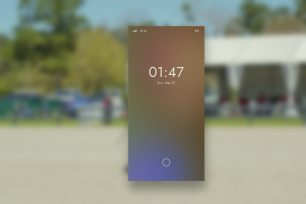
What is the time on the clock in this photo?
1:47
